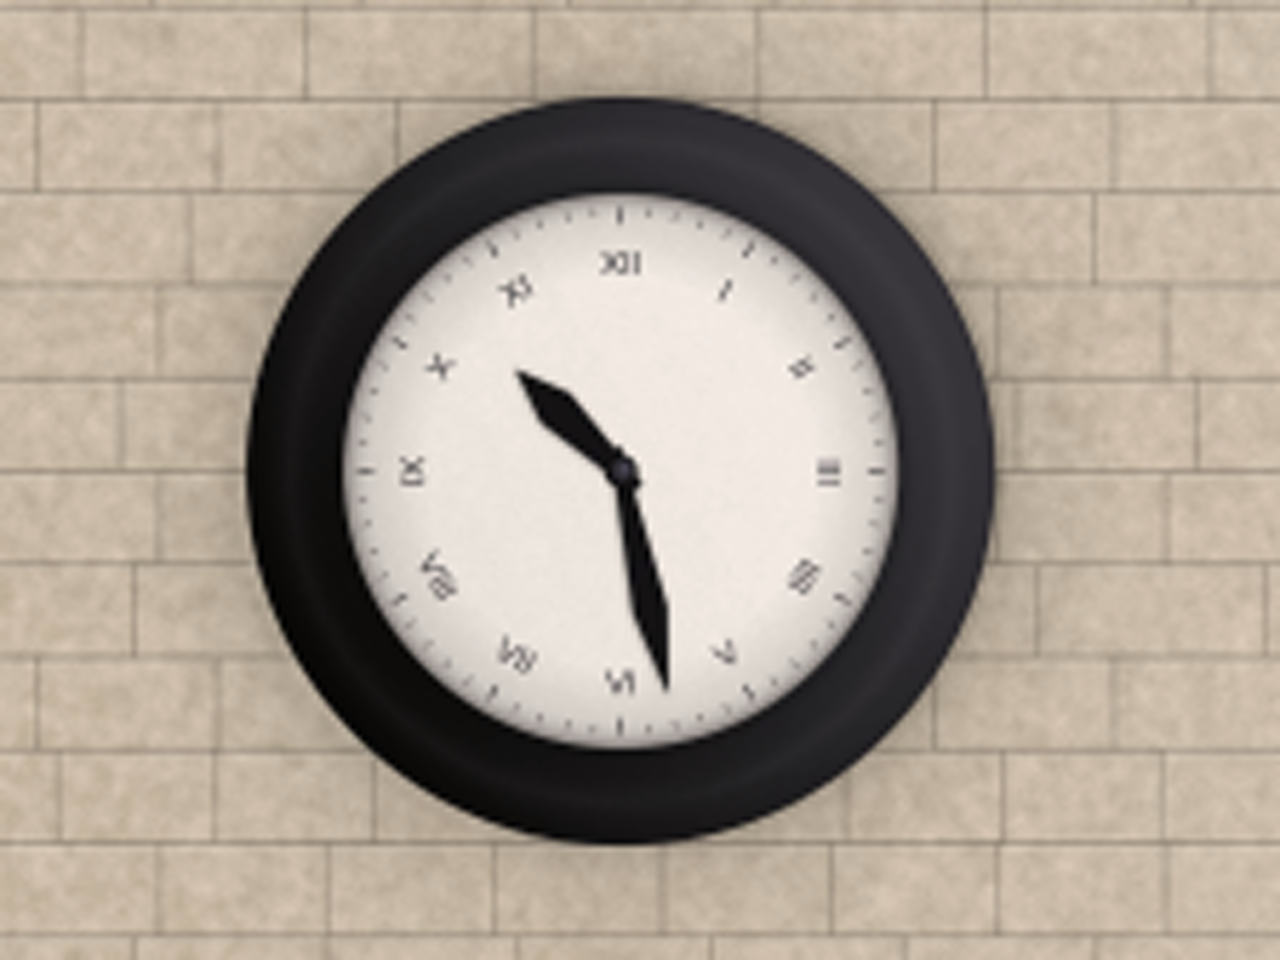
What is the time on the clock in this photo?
10:28
